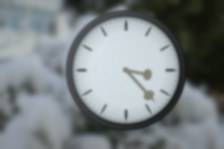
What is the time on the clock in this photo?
3:23
